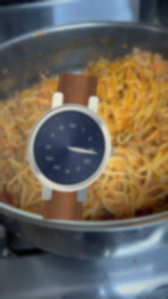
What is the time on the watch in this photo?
3:16
